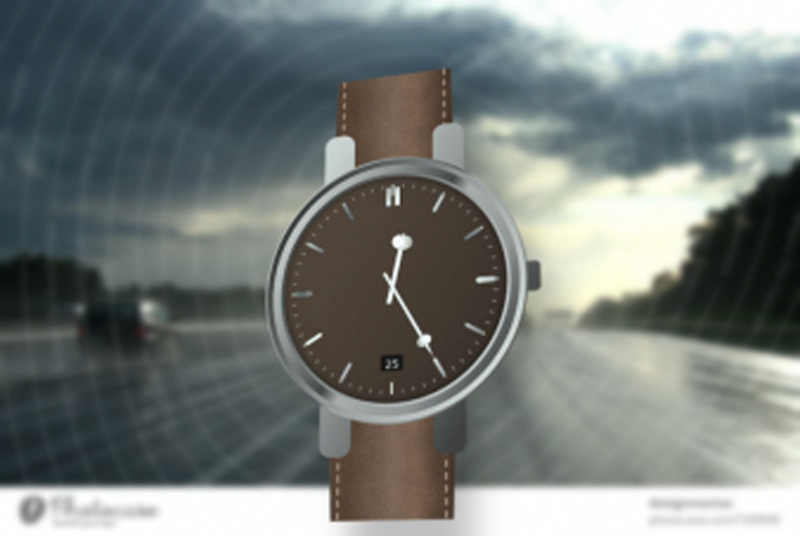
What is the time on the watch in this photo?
12:25
